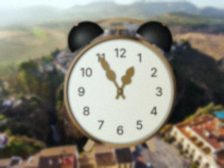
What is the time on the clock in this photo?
12:55
